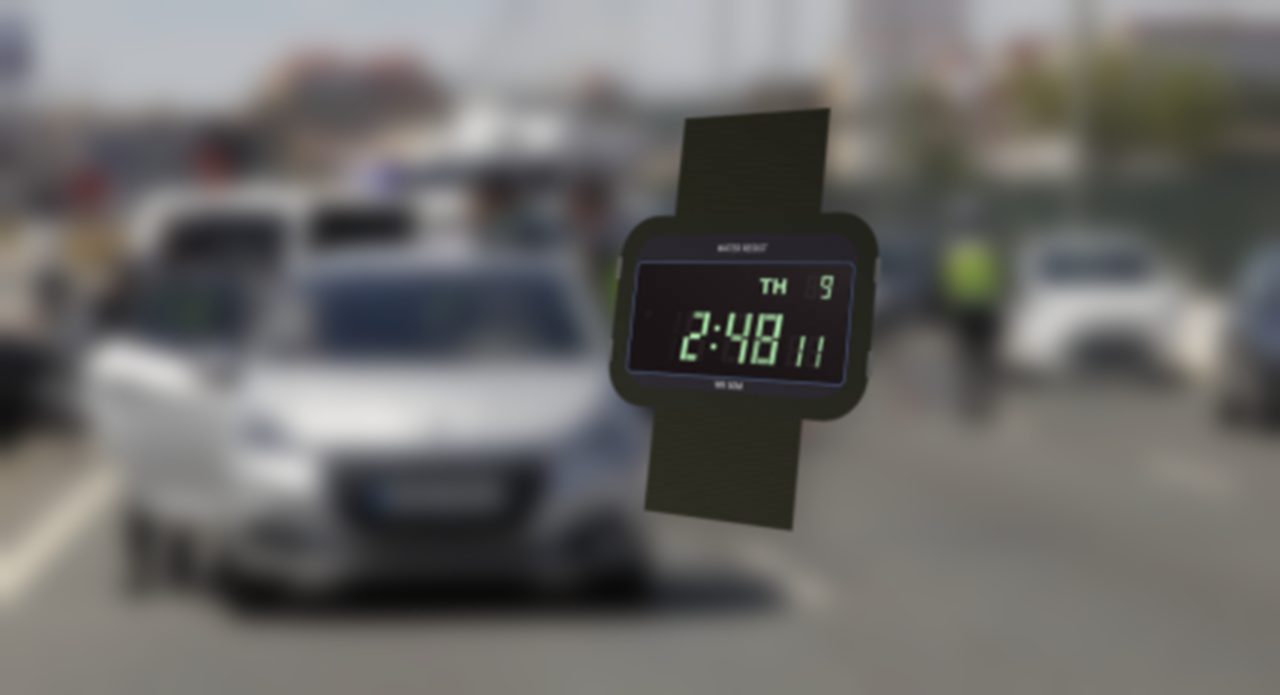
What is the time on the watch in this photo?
2:48:11
